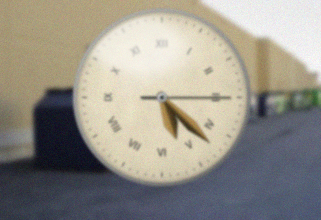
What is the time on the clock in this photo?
5:22:15
